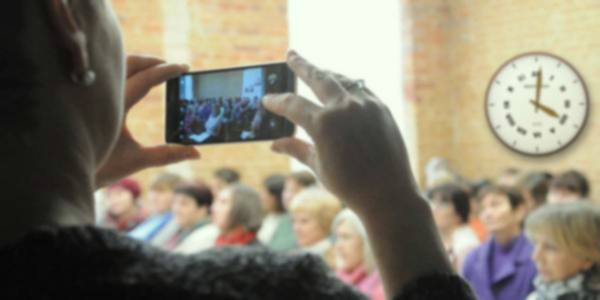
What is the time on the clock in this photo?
4:01
